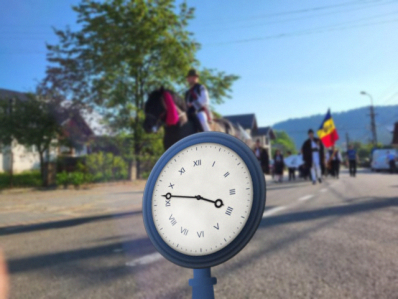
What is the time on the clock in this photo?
3:47
